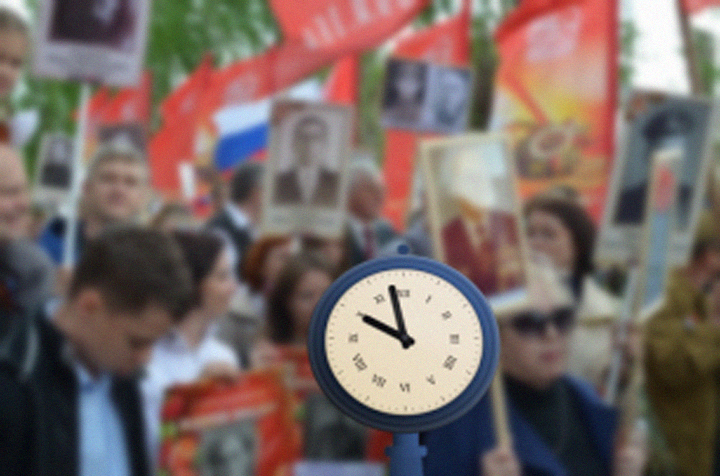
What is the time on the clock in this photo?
9:58
